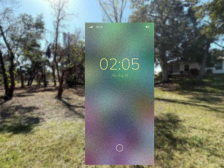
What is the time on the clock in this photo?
2:05
